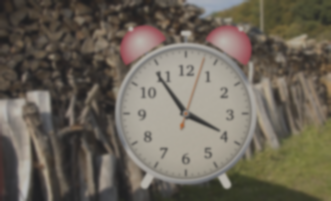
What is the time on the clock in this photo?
3:54:03
